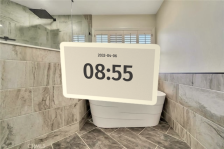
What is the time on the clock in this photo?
8:55
